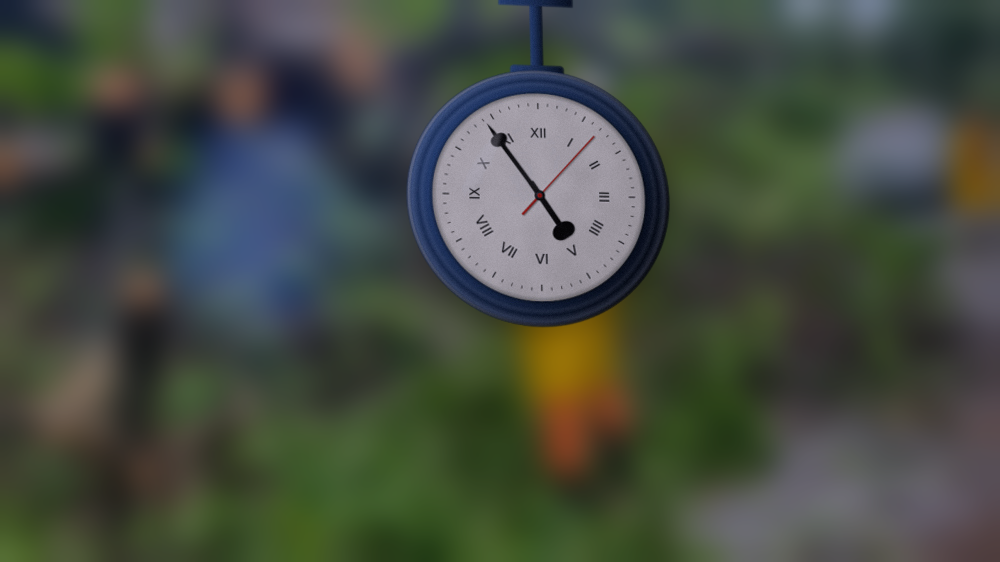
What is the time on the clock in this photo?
4:54:07
